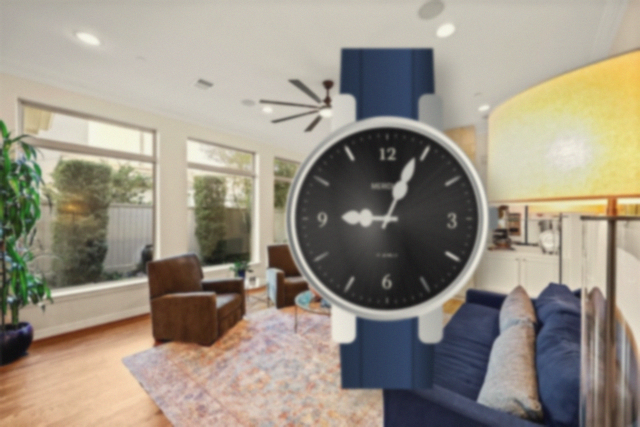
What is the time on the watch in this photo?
9:04
